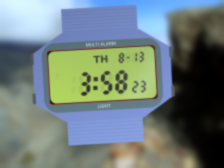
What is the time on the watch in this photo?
3:58:23
